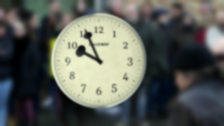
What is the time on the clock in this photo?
9:56
